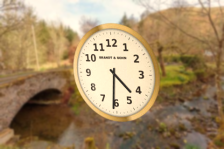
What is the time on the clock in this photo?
4:31
